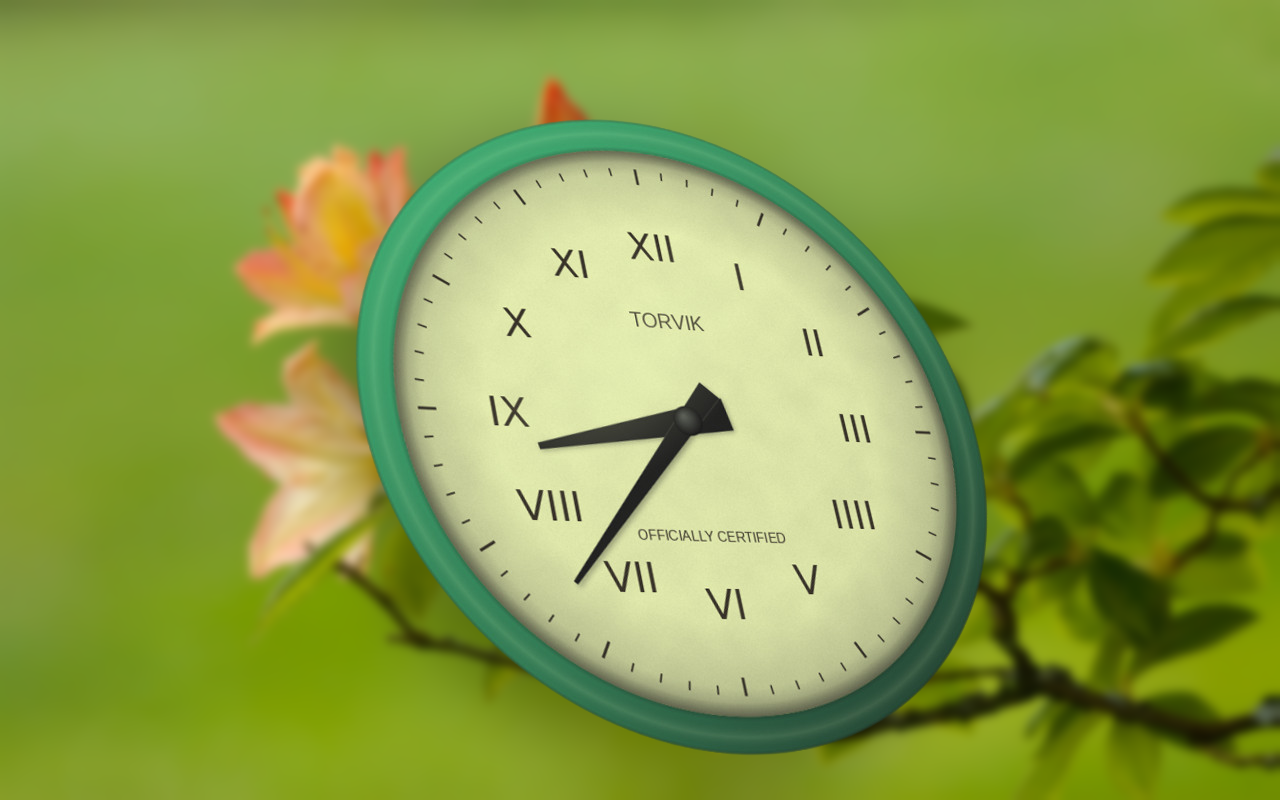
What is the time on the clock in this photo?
8:37
